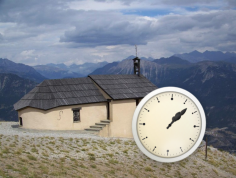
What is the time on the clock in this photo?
1:07
